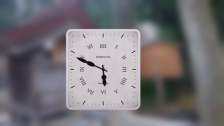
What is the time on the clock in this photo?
5:49
